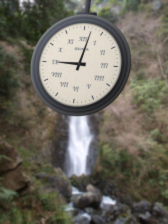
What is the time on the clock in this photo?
9:02
